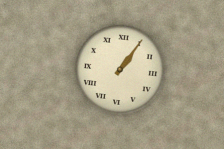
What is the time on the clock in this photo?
1:05
